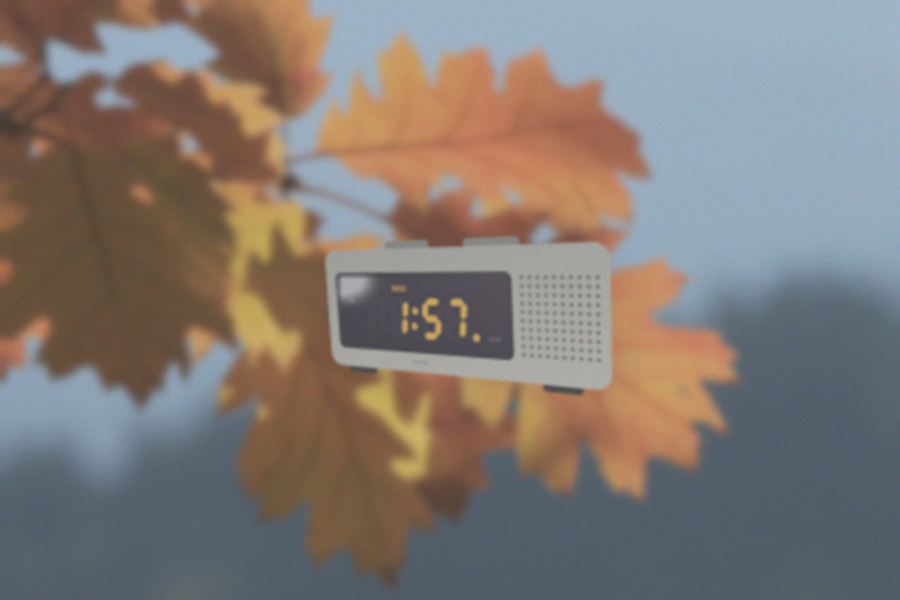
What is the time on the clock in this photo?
1:57
